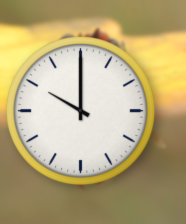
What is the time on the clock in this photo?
10:00
